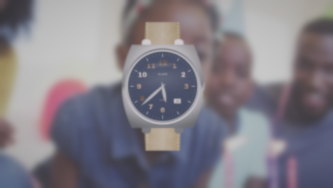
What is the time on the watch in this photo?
5:38
